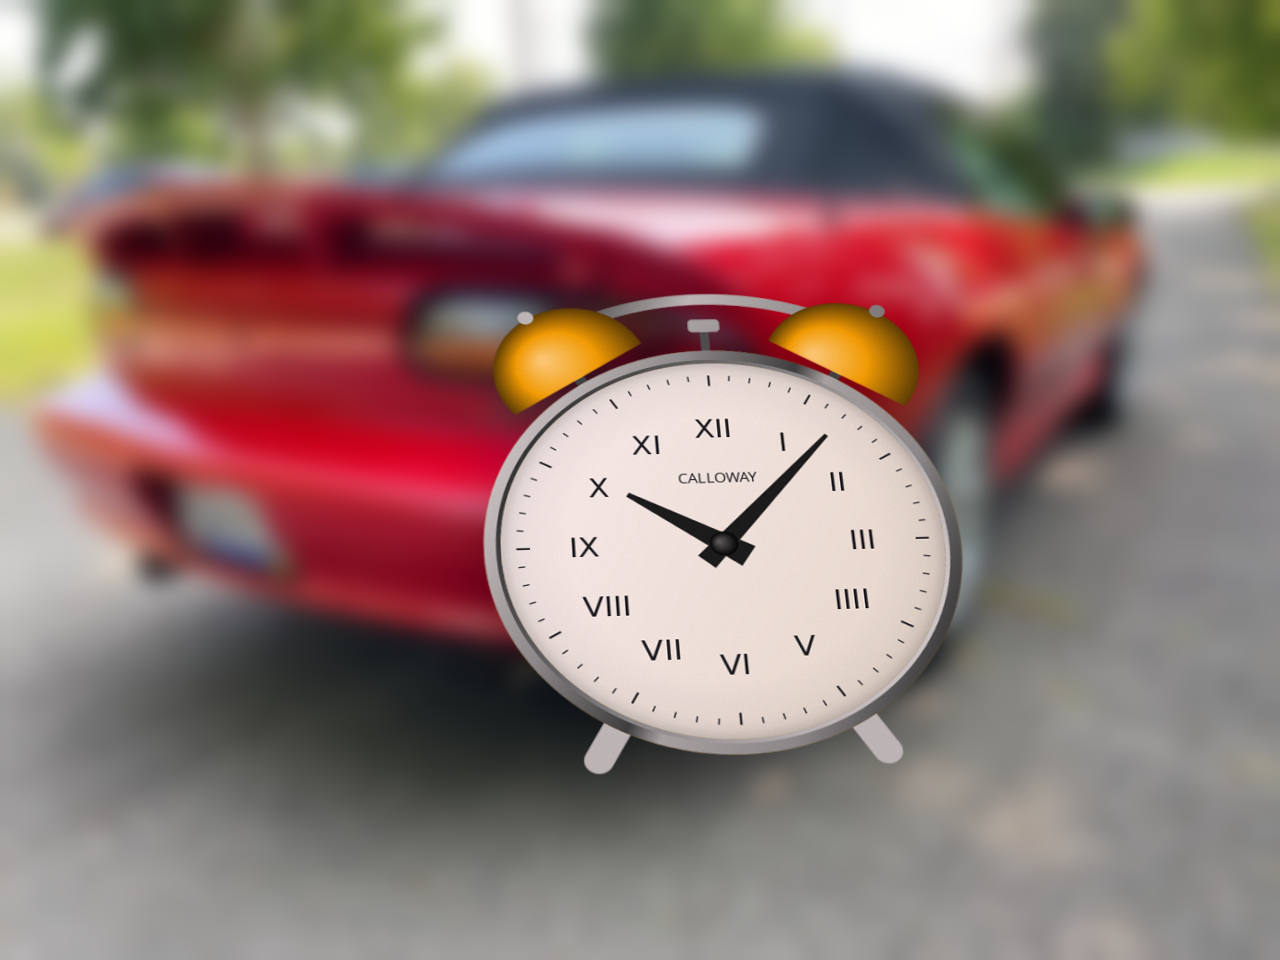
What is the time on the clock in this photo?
10:07
